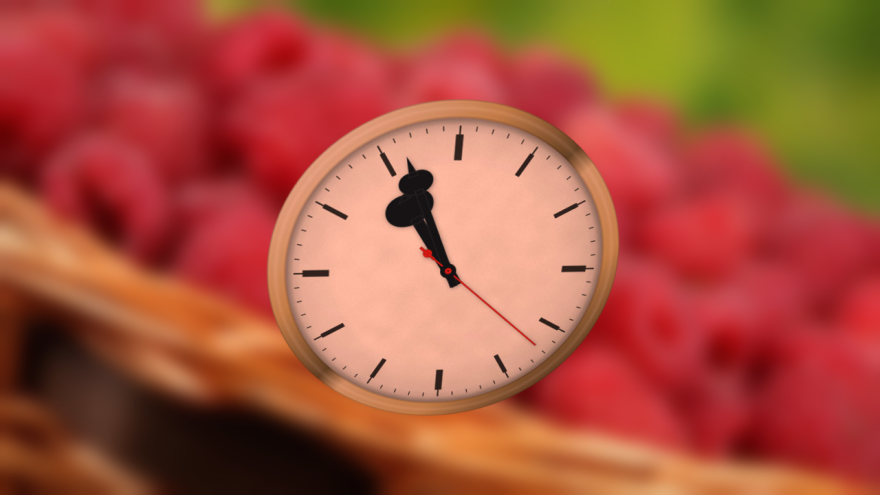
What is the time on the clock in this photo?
10:56:22
